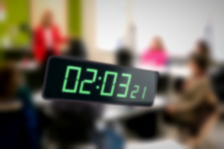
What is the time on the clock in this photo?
2:03:21
